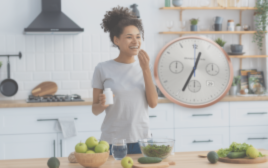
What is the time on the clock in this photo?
12:34
